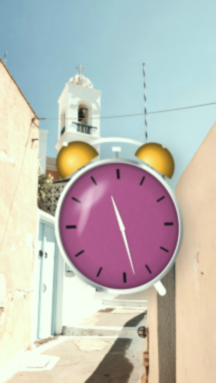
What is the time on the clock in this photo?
11:28
